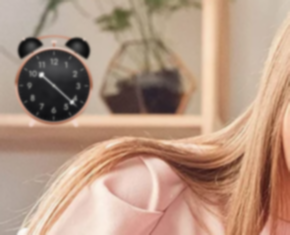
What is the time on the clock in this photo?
10:22
